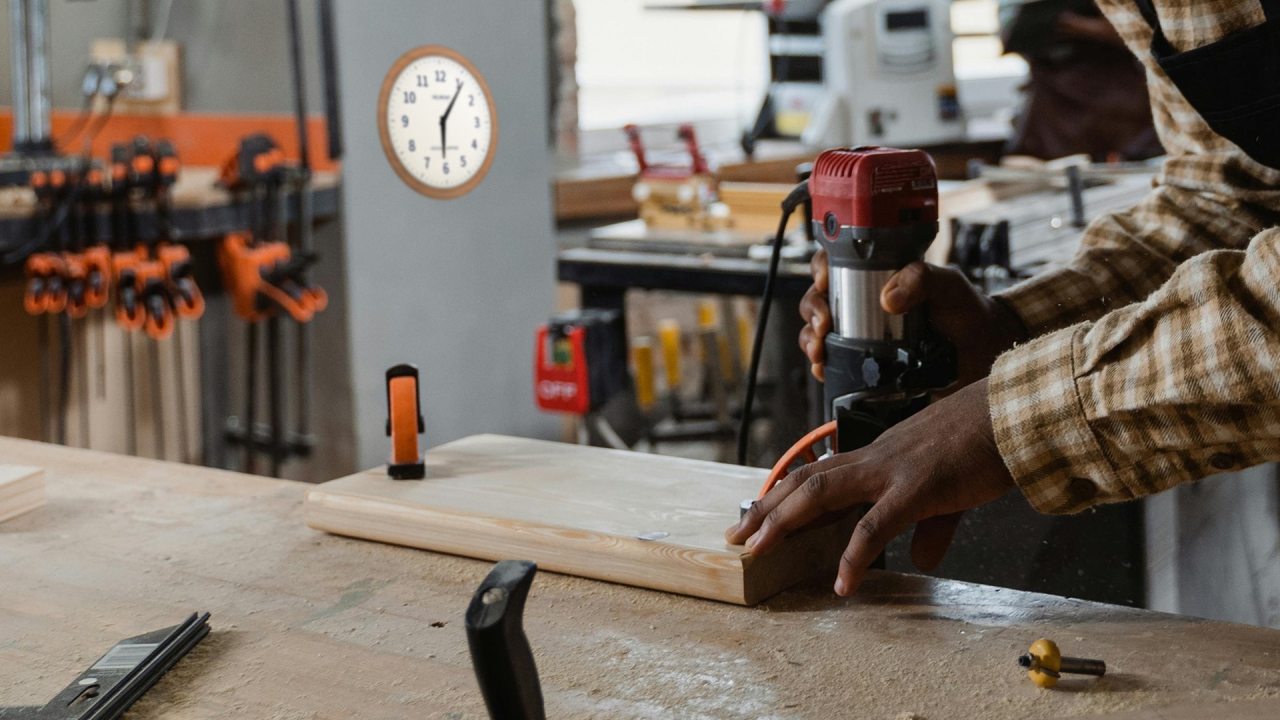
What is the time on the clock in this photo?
6:06
